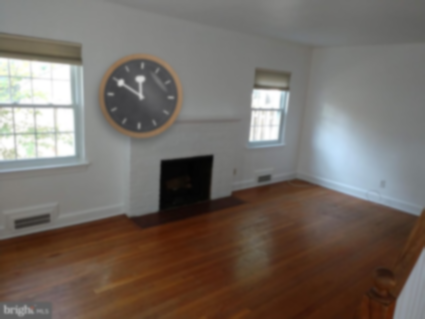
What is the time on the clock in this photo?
11:50
